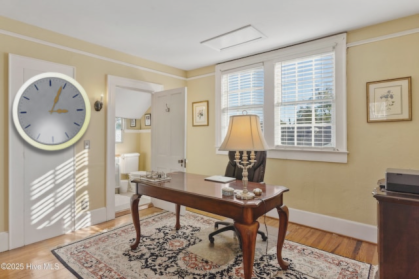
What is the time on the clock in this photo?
3:04
